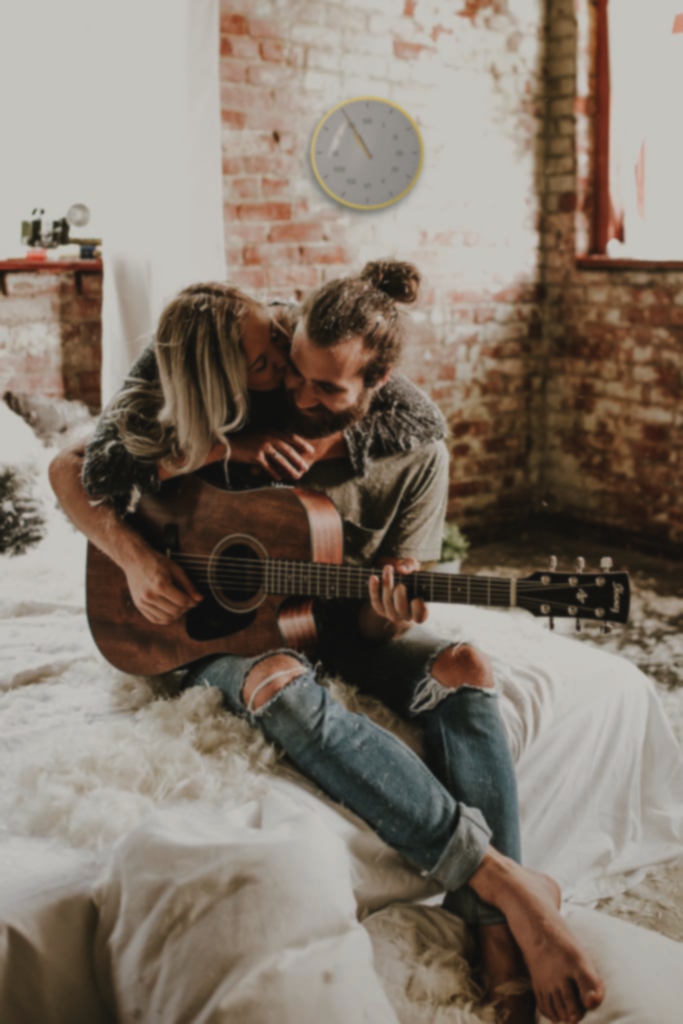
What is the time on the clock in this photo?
10:55
